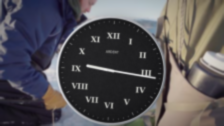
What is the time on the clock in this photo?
9:16
